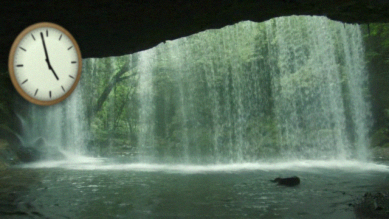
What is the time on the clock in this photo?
4:58
